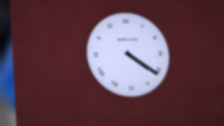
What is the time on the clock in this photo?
4:21
